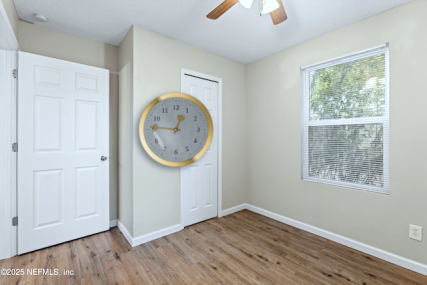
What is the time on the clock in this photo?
12:46
